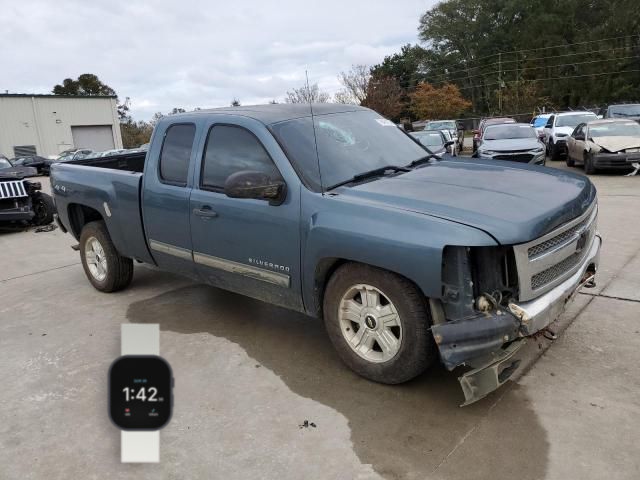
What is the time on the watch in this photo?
1:42
